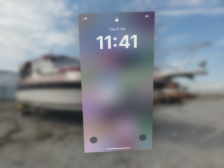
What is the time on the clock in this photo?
11:41
